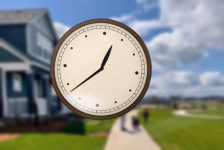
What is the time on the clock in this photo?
12:38
